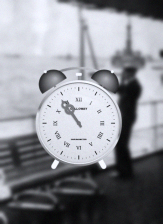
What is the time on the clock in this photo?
10:54
